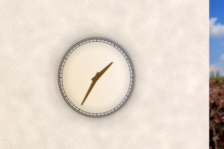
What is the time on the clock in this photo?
1:35
